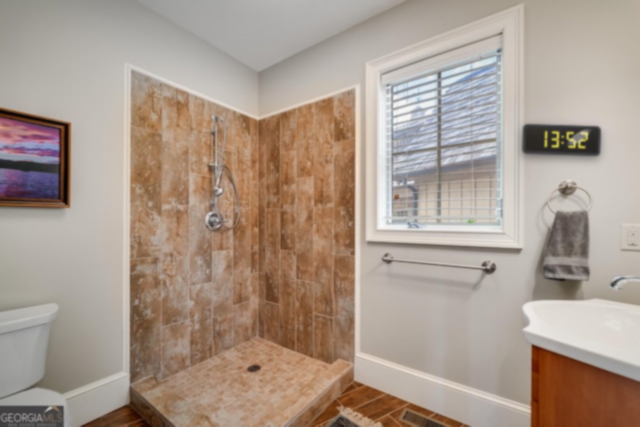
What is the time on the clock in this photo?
13:52
